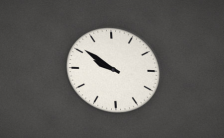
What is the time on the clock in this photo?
9:51
